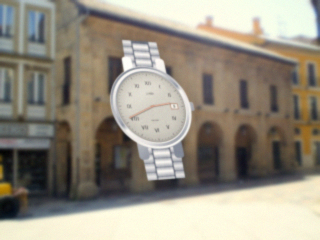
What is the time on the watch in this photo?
2:41
